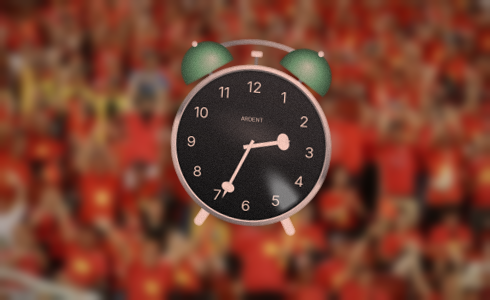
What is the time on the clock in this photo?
2:34
